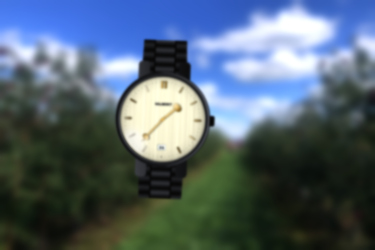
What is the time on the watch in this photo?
1:37
